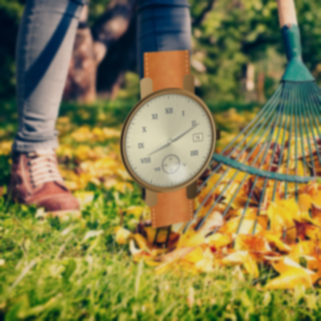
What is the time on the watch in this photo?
8:11
